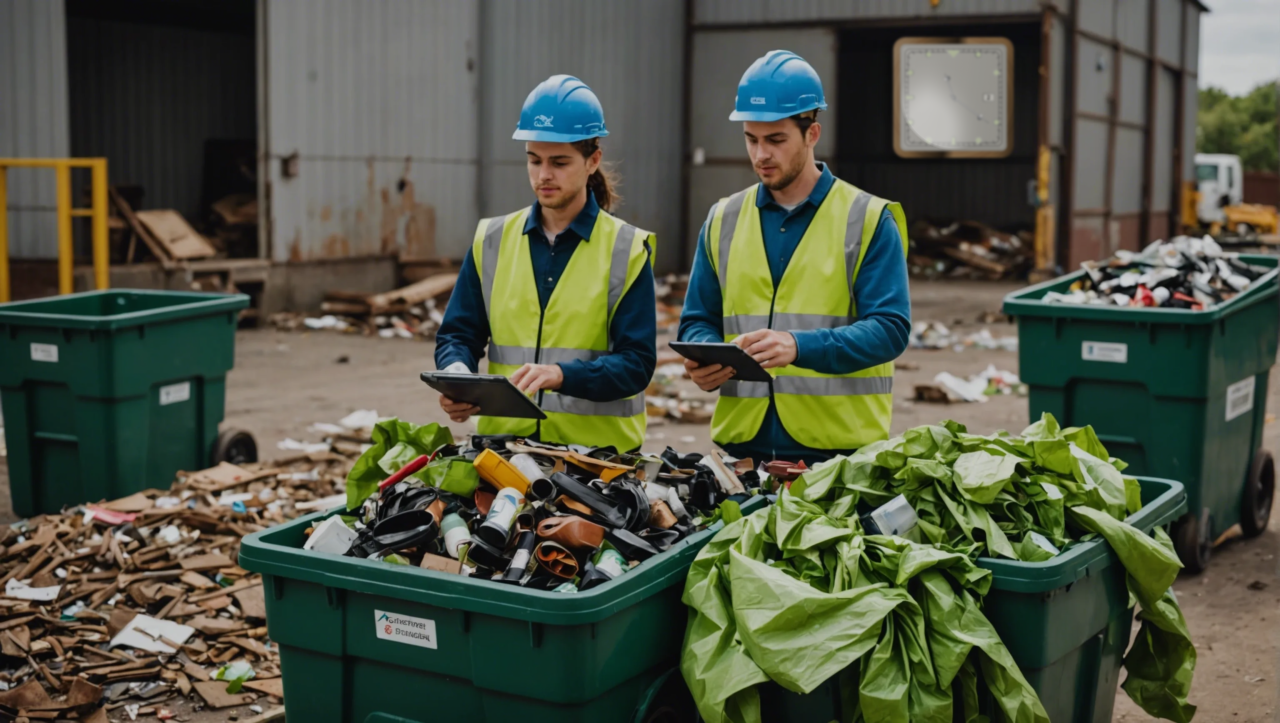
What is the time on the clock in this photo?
11:21
